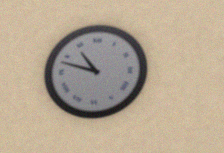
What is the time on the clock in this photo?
10:48
